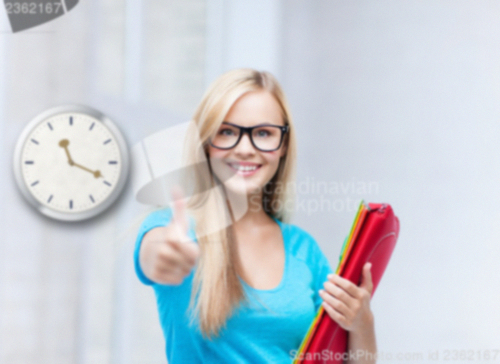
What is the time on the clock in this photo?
11:19
